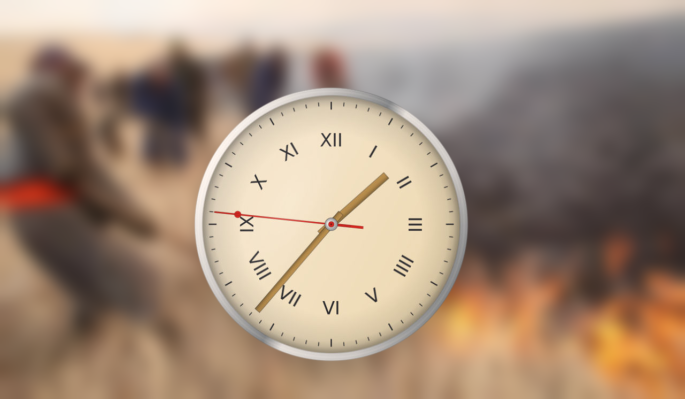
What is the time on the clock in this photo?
1:36:46
